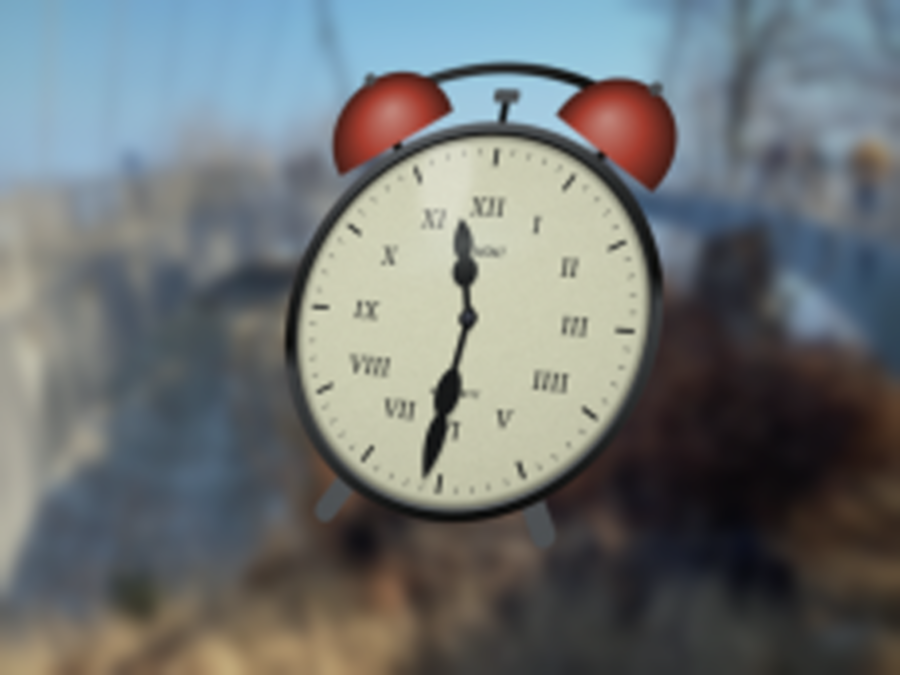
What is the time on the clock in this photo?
11:31
